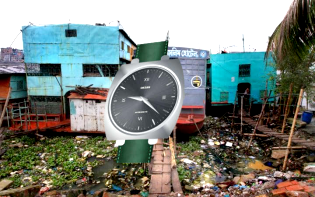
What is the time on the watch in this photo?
9:22
